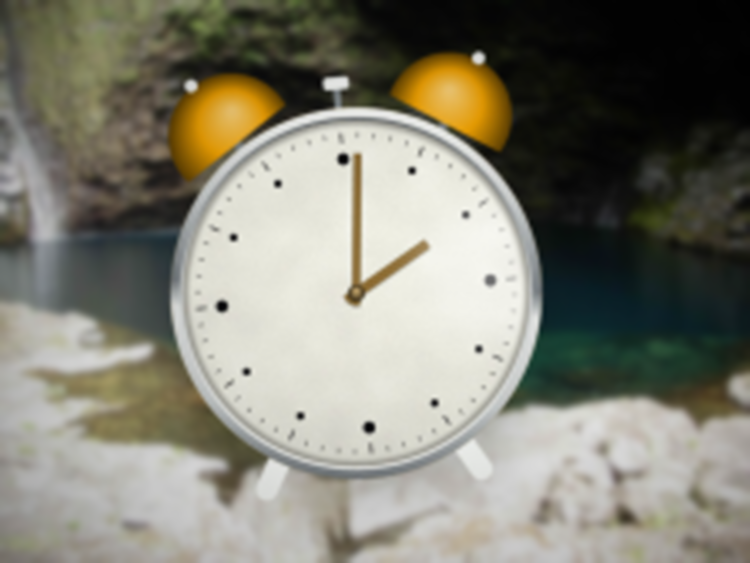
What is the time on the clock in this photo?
2:01
